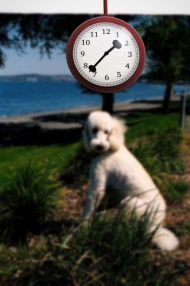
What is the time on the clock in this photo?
1:37
